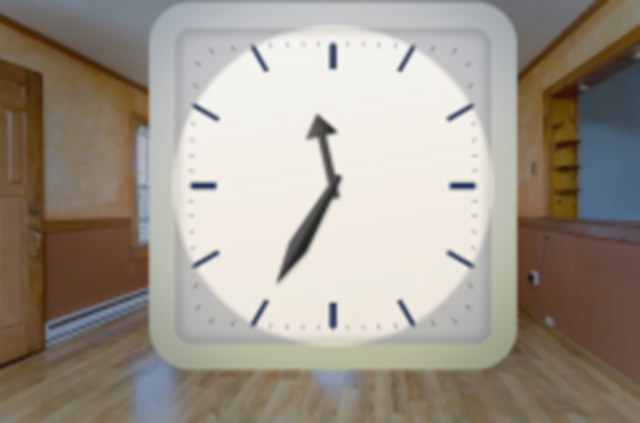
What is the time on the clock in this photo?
11:35
